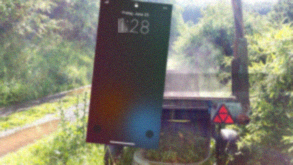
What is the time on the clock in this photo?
1:28
